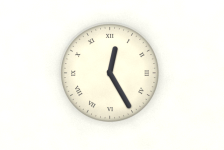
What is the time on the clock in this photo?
12:25
